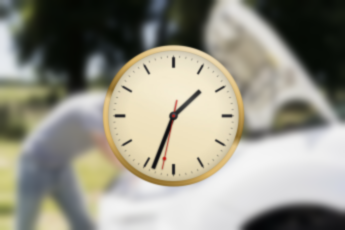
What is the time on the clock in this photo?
1:33:32
